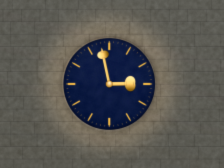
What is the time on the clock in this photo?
2:58
